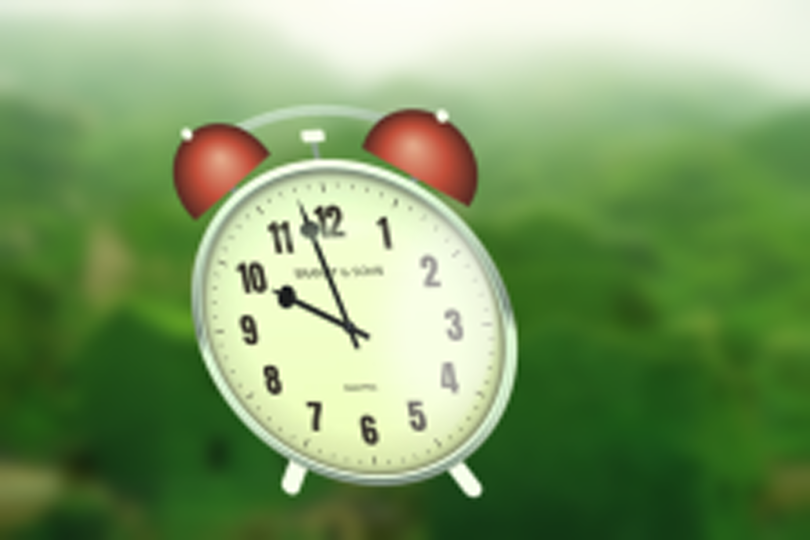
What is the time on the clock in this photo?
9:58
